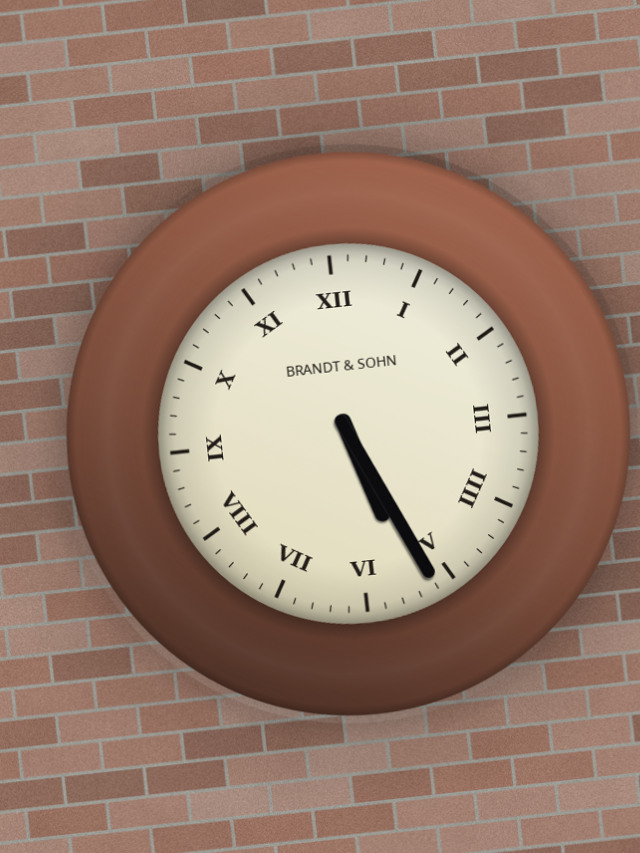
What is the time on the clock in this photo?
5:26
